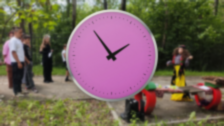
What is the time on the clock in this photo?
1:54
